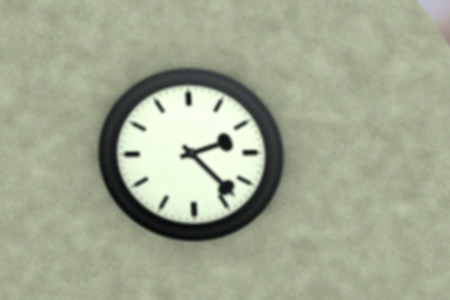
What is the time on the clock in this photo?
2:23
